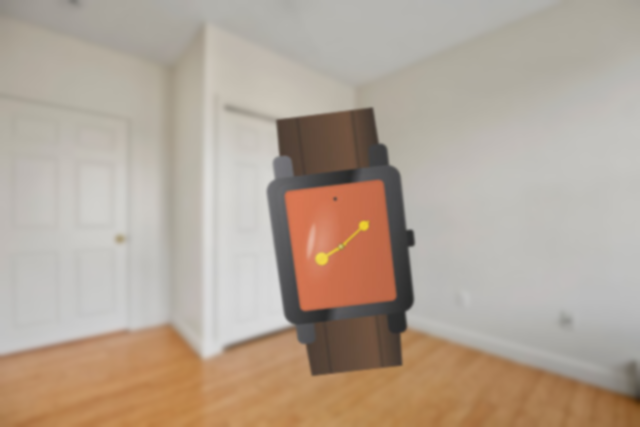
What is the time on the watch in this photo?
8:09
